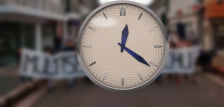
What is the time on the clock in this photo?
12:21
